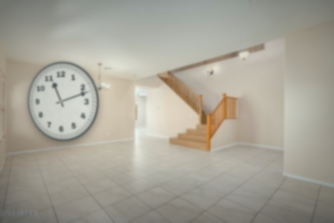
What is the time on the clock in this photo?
11:12
